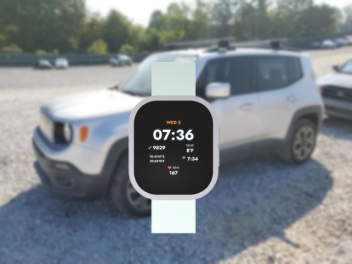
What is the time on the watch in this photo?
7:36
